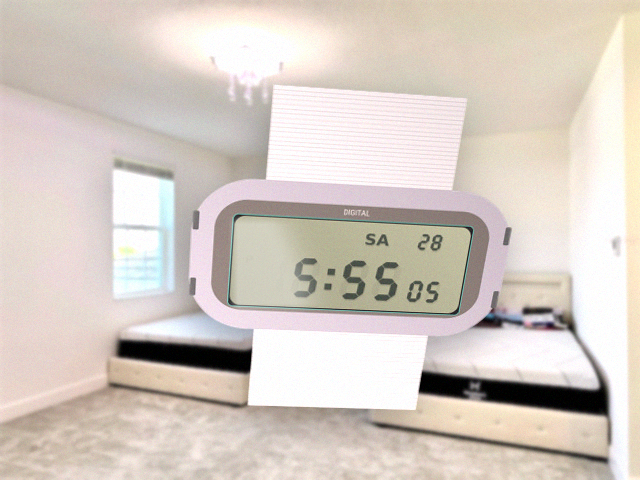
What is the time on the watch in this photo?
5:55:05
